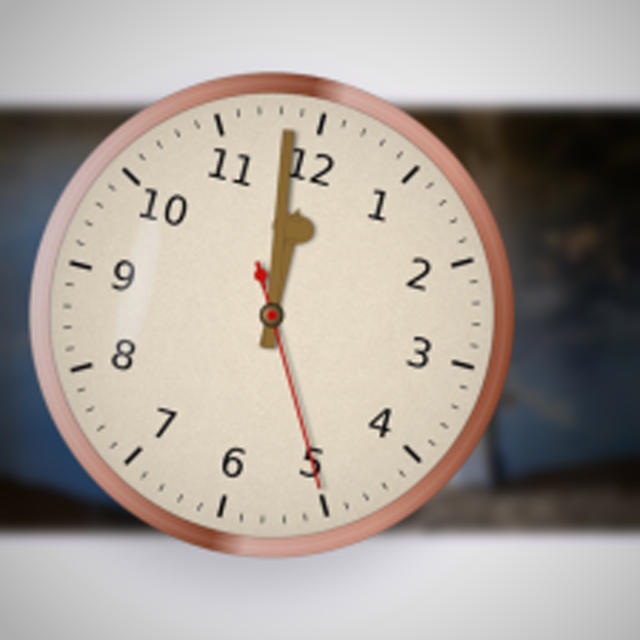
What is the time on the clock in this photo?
11:58:25
